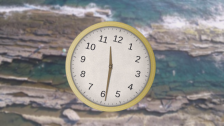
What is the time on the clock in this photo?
11:29
